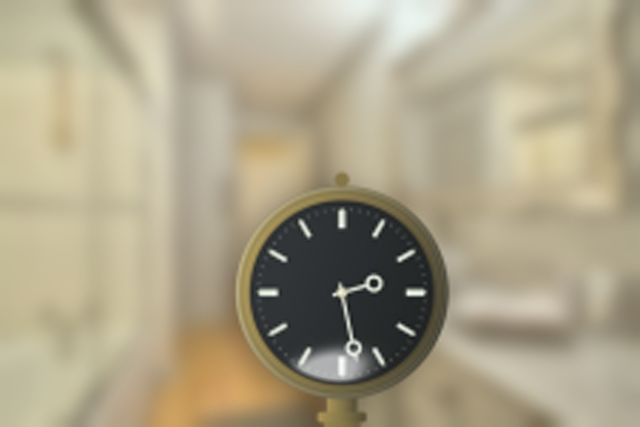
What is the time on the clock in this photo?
2:28
